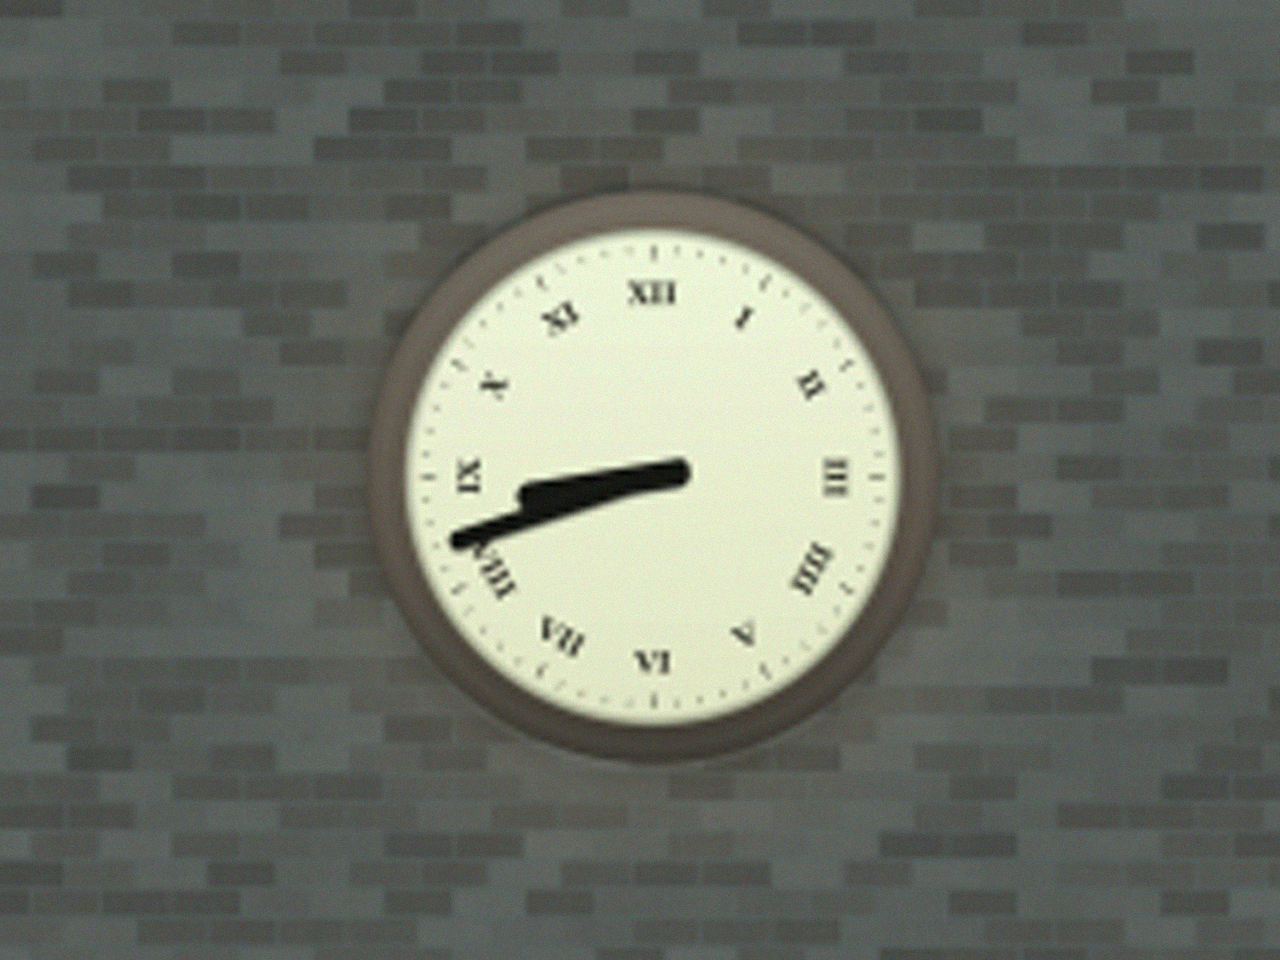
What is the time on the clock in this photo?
8:42
